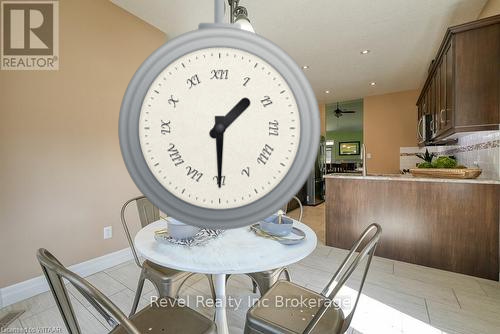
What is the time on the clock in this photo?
1:30
